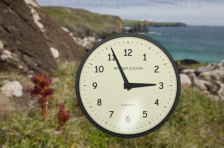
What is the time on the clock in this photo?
2:56
